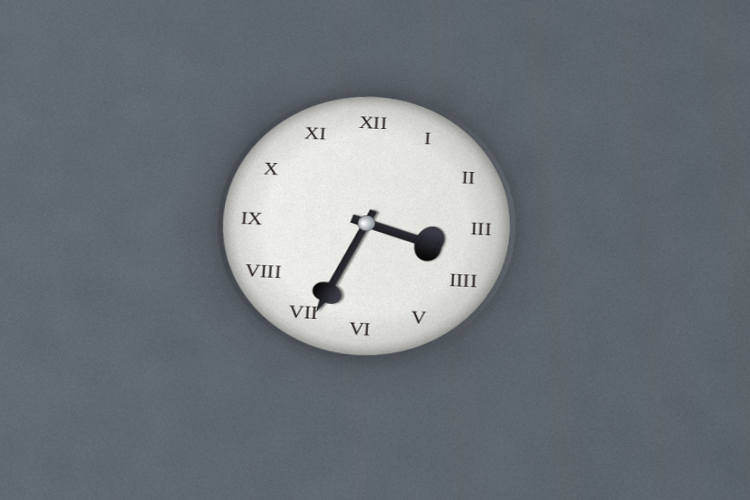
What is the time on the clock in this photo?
3:34
